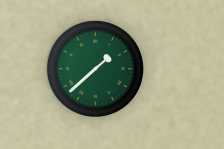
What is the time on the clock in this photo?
1:38
